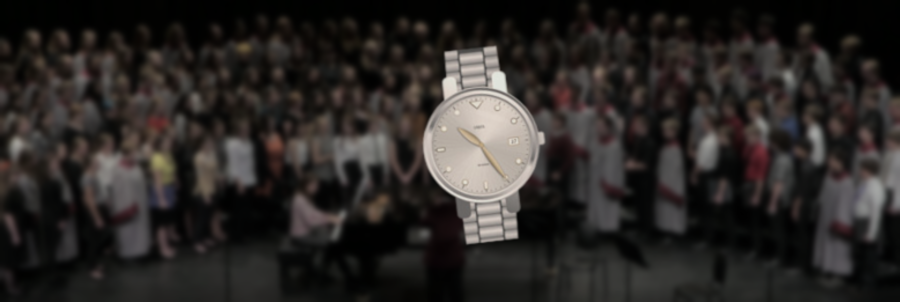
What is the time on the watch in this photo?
10:25
